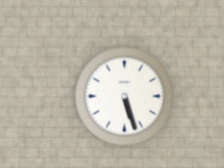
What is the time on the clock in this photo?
5:27
